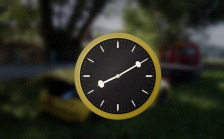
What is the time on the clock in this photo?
8:10
